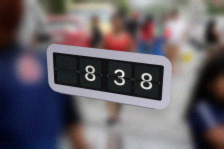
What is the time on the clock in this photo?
8:38
